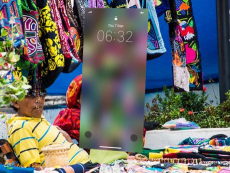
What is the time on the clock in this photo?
6:32
